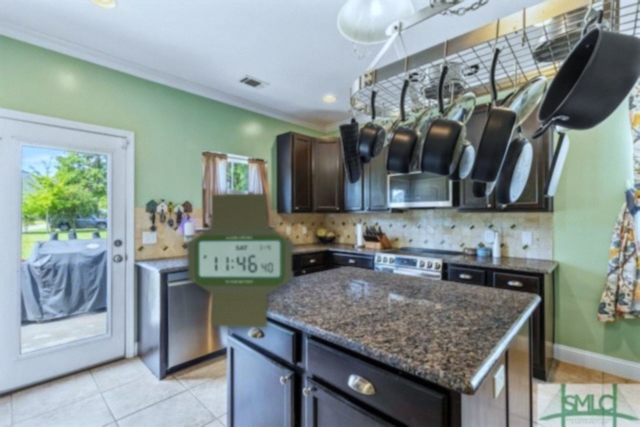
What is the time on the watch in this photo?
11:46
